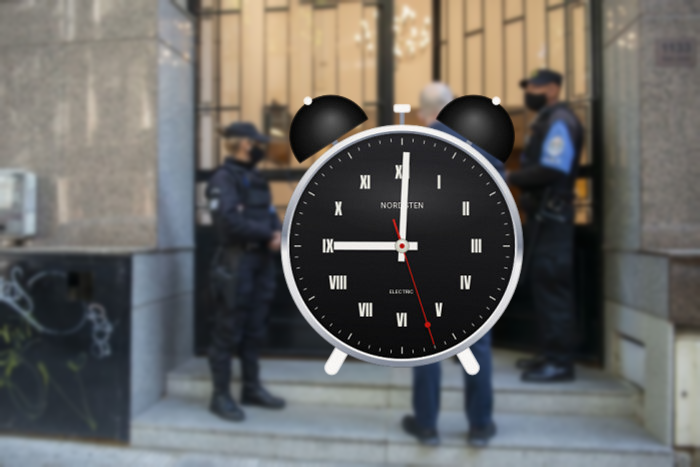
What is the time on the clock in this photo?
9:00:27
